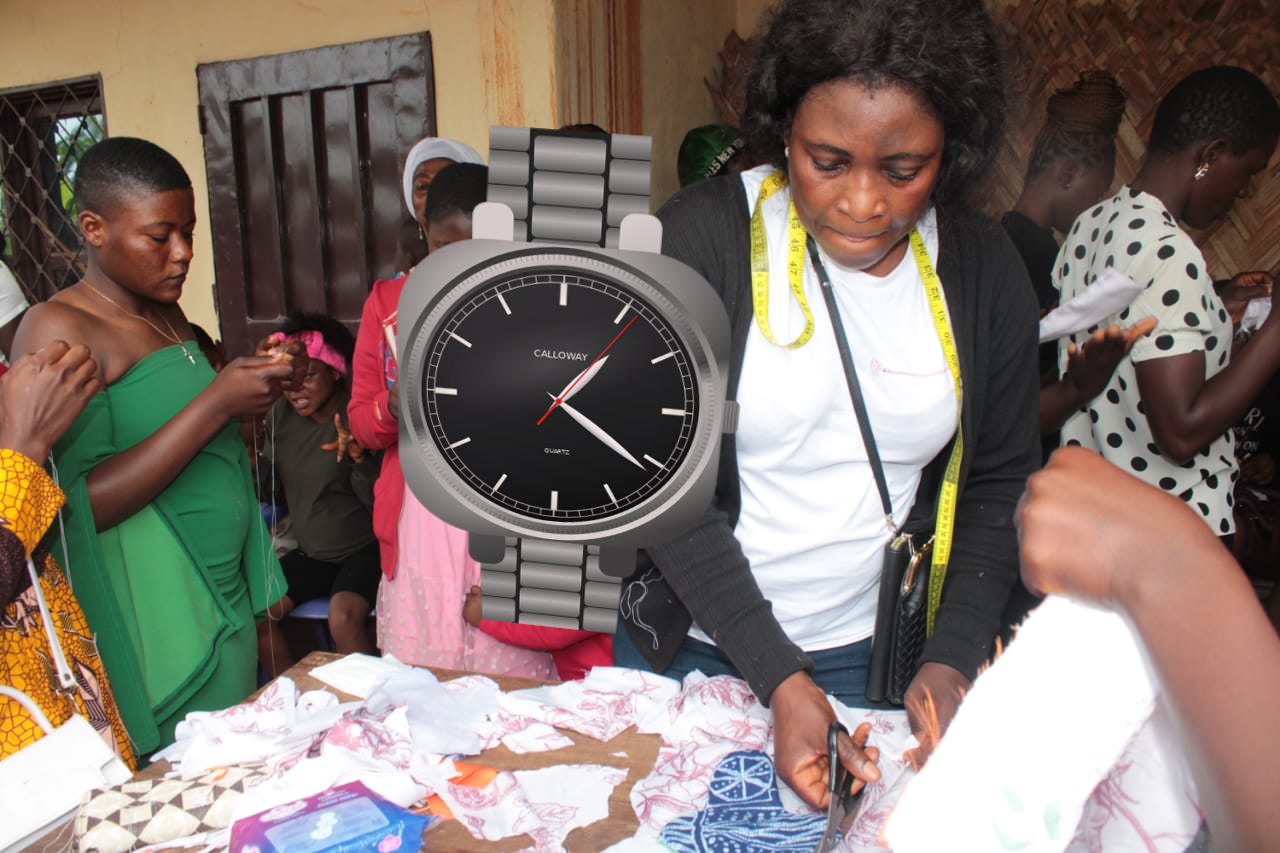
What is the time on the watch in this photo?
1:21:06
